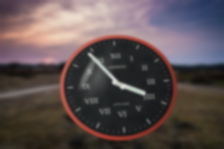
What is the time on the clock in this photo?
3:54
